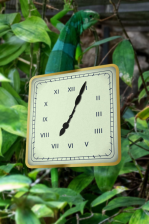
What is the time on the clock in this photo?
7:04
